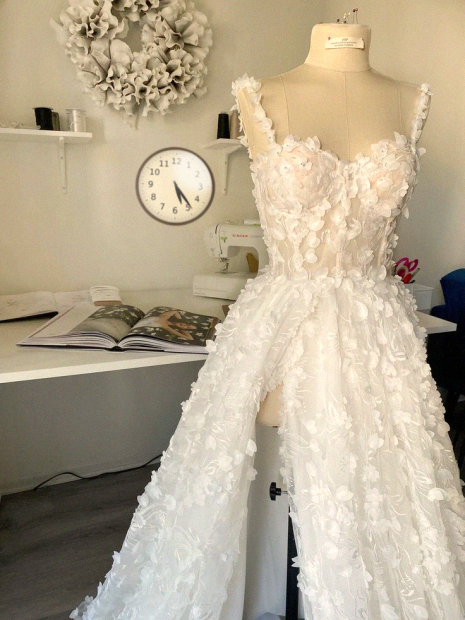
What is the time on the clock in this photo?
5:24
